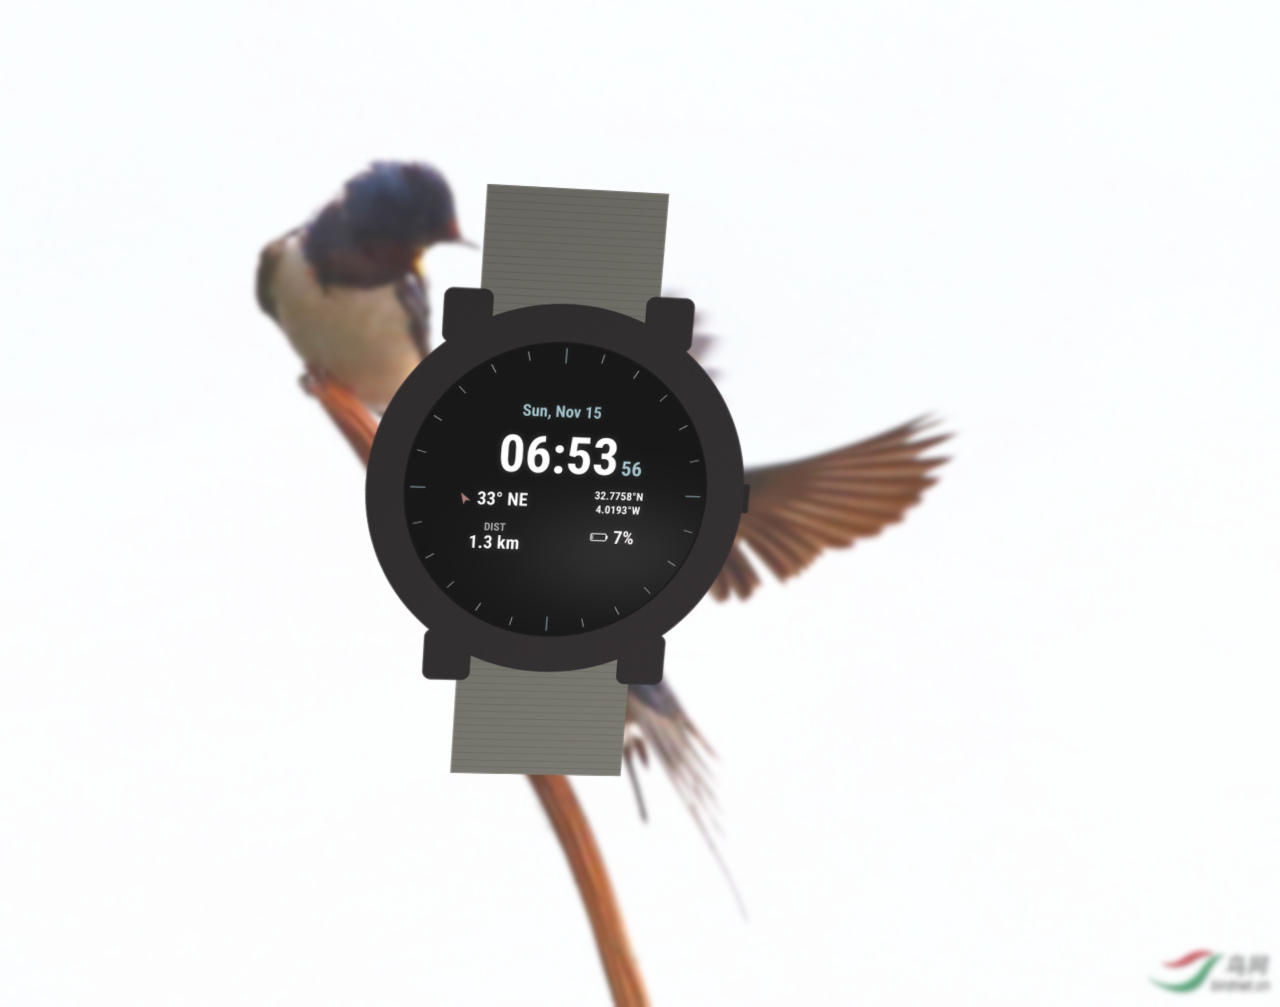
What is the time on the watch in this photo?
6:53:56
